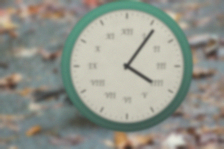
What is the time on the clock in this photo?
4:06
